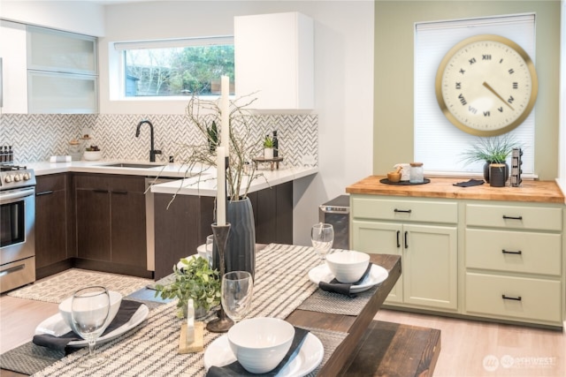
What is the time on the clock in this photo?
4:22
